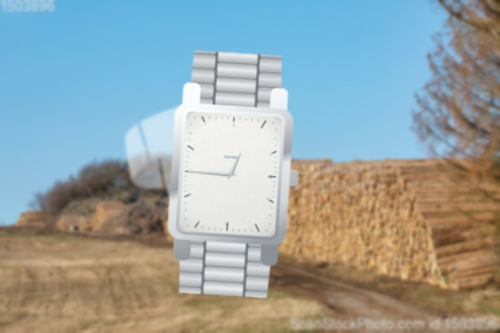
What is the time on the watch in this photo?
12:45
